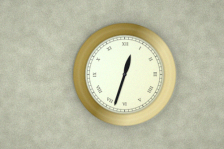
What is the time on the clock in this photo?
12:33
